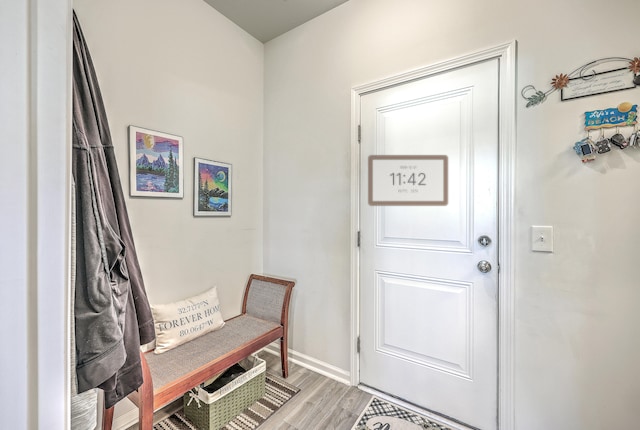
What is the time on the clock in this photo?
11:42
